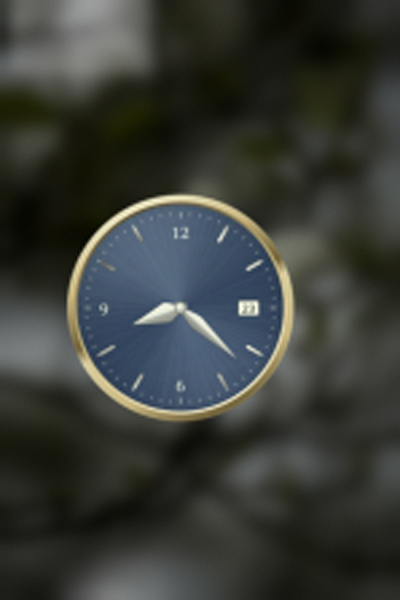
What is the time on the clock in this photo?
8:22
